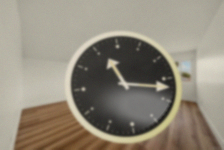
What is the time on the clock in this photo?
11:17
